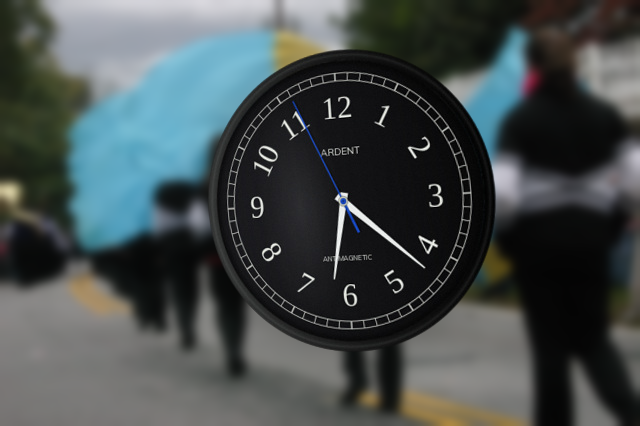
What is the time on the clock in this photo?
6:21:56
